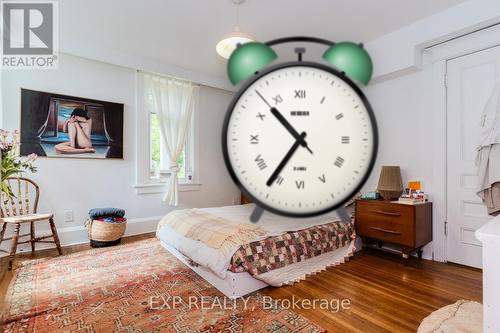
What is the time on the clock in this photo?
10:35:53
